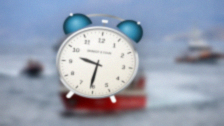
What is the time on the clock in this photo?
9:31
